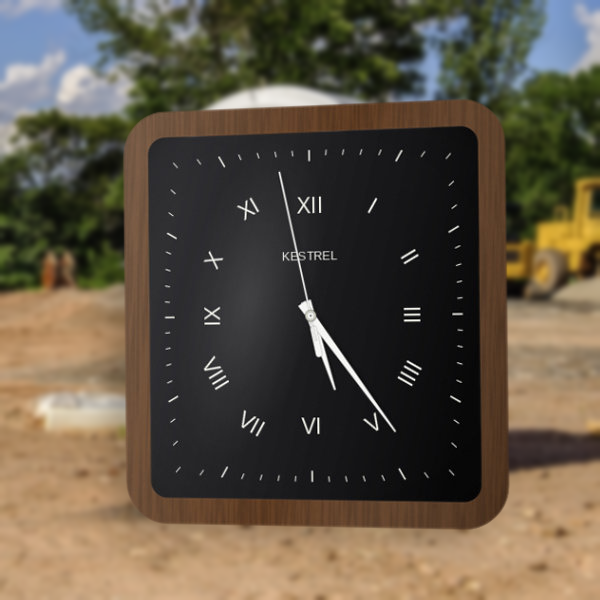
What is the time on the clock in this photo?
5:23:58
